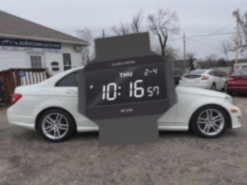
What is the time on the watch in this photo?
10:16
